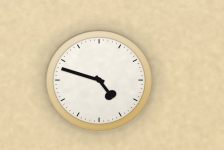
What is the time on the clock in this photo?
4:48
